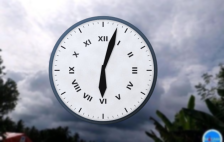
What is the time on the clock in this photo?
6:03
